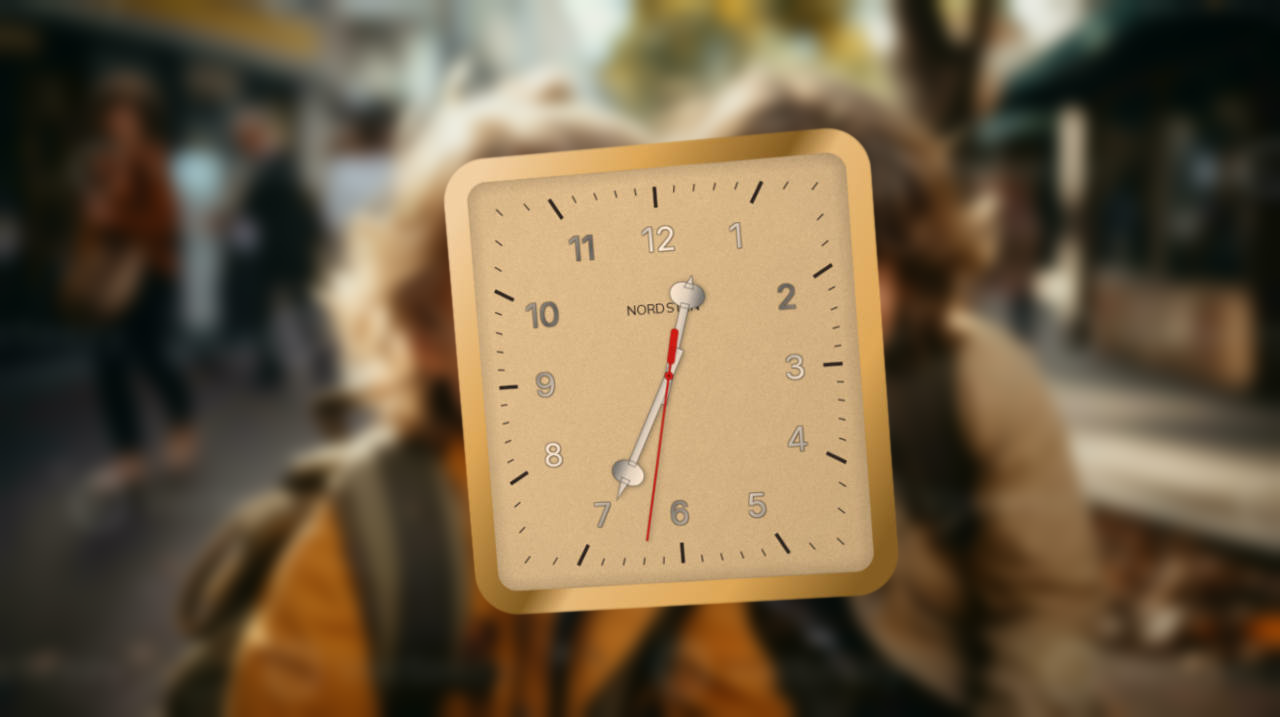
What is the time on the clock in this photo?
12:34:32
